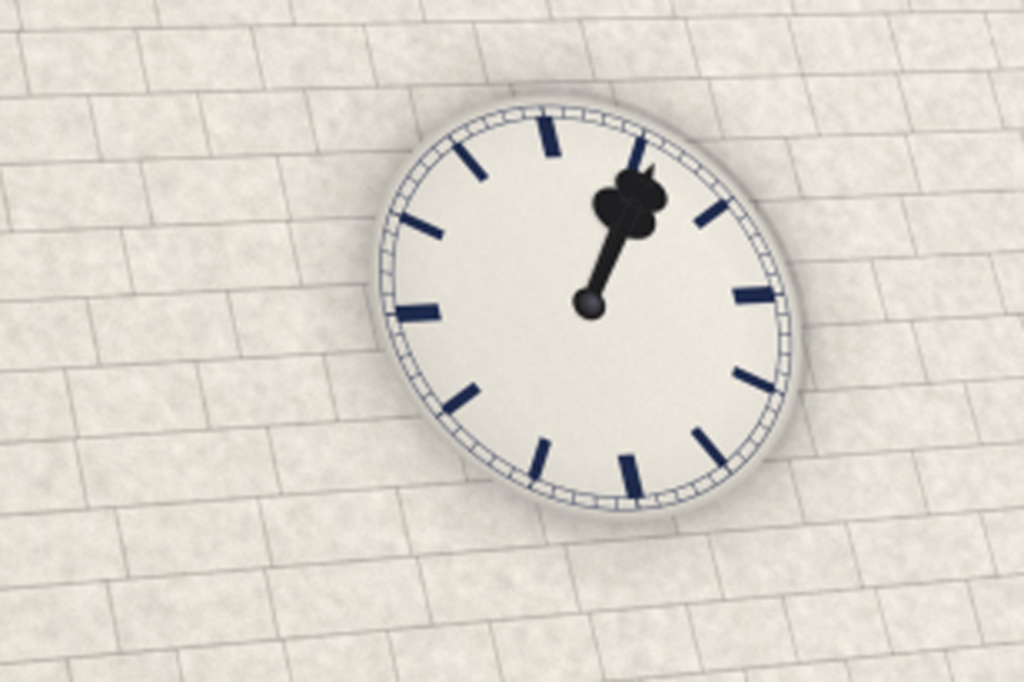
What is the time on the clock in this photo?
1:06
